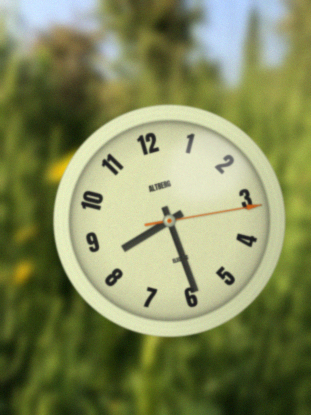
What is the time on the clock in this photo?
8:29:16
